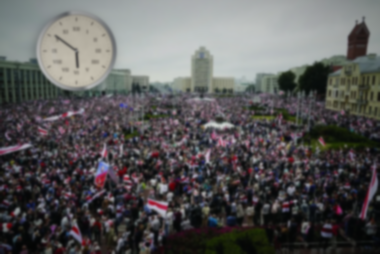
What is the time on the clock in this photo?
5:51
